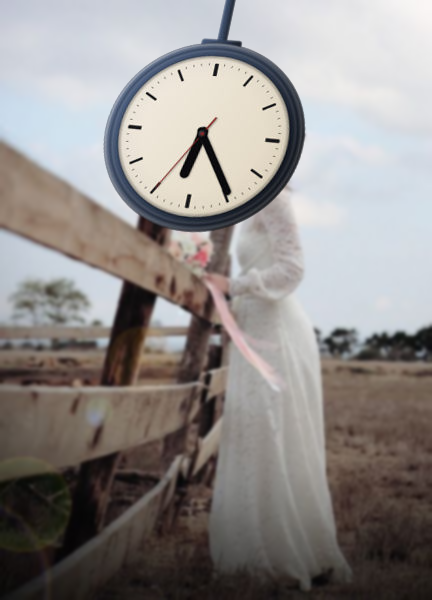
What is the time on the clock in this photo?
6:24:35
